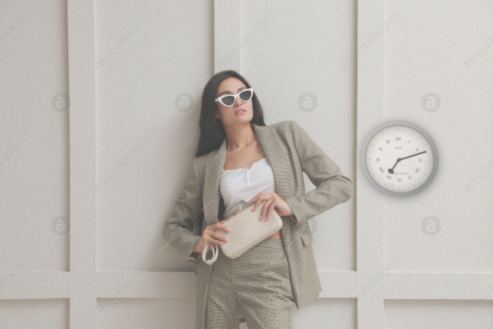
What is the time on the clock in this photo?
7:12
